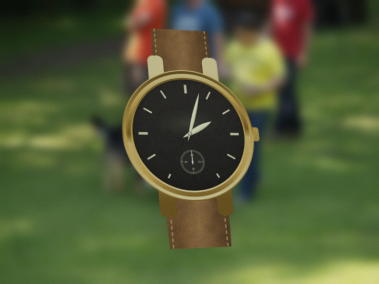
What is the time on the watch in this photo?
2:03
